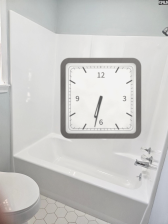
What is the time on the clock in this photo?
6:32
